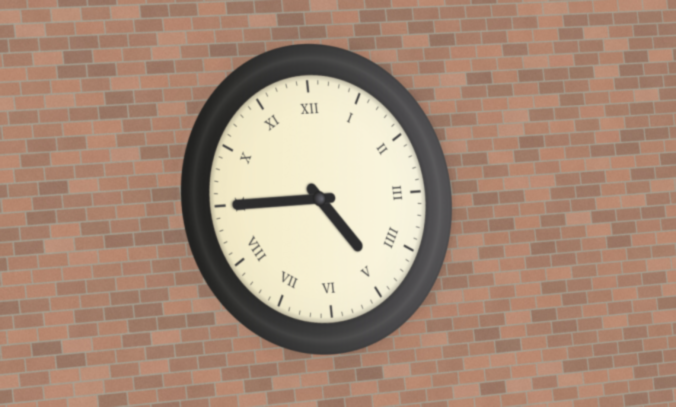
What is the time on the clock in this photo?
4:45
